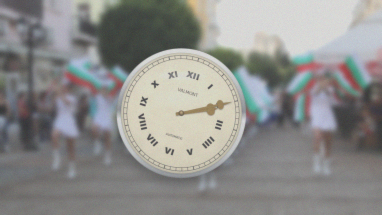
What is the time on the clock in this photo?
2:10
